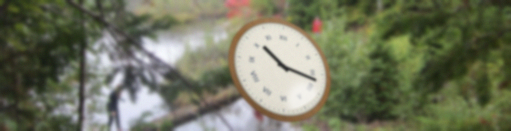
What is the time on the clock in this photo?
10:17
